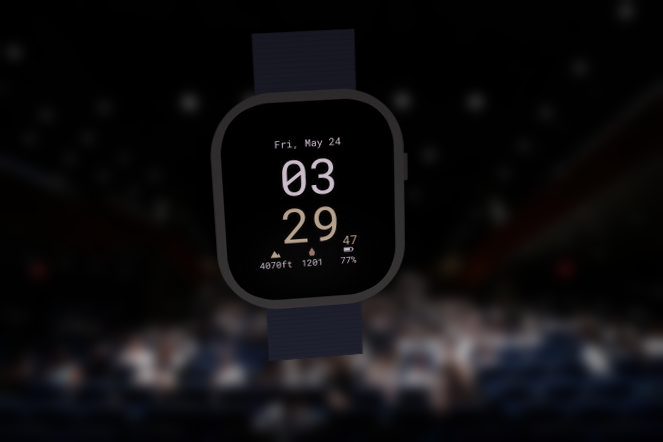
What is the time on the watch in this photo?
3:29:47
